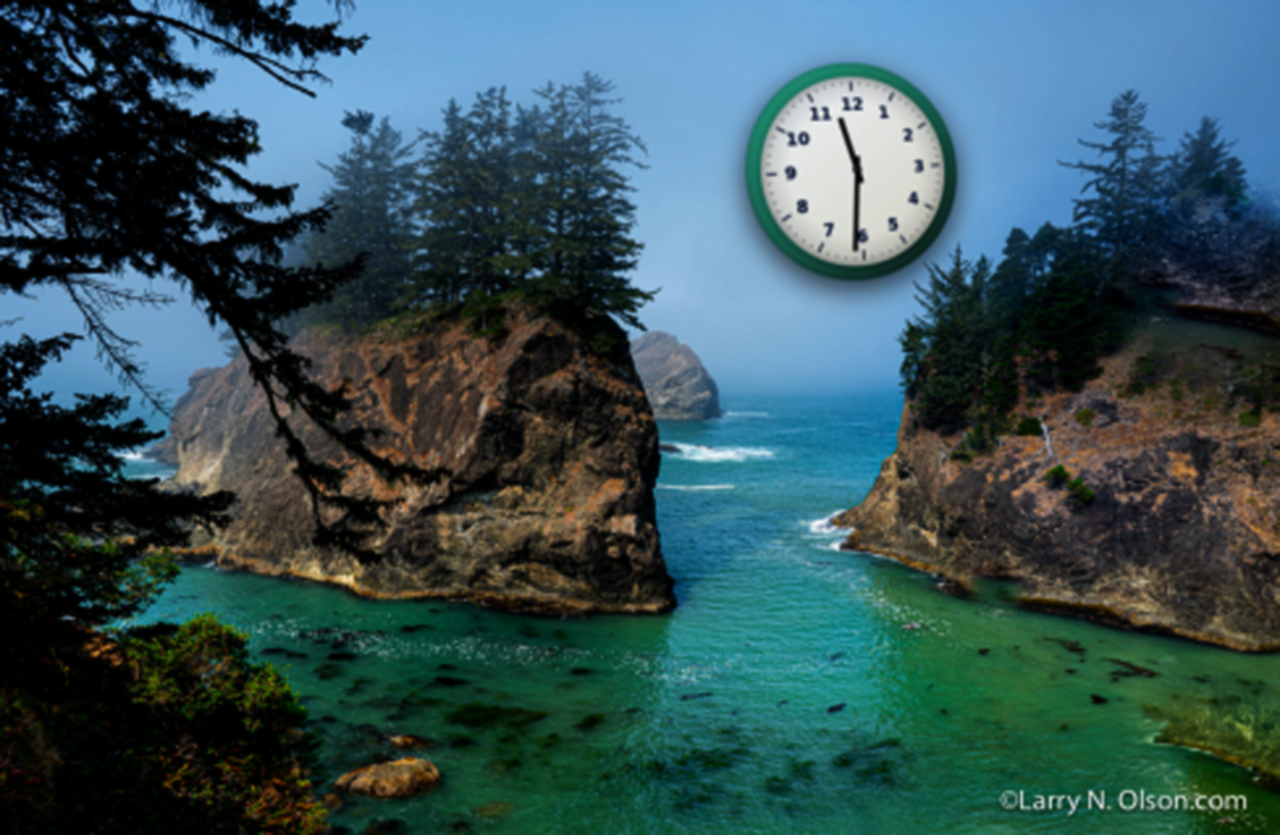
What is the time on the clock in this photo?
11:31
